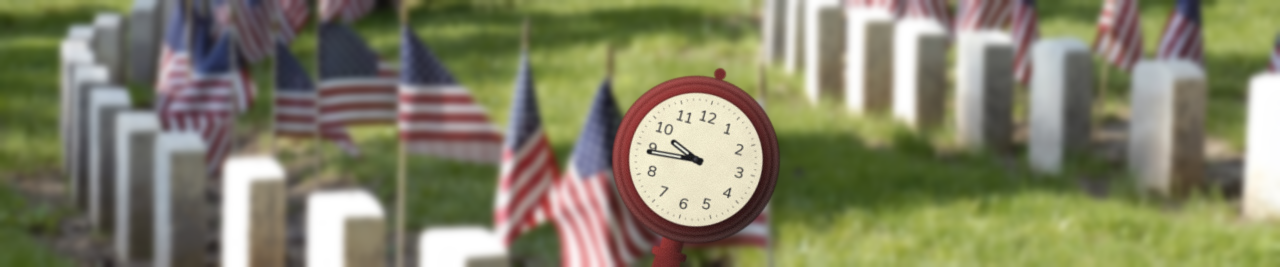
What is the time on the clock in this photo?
9:44
